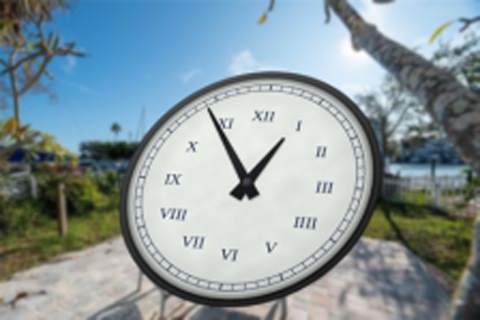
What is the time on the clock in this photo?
12:54
